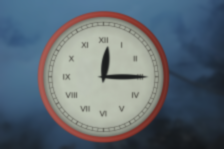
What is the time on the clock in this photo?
12:15
